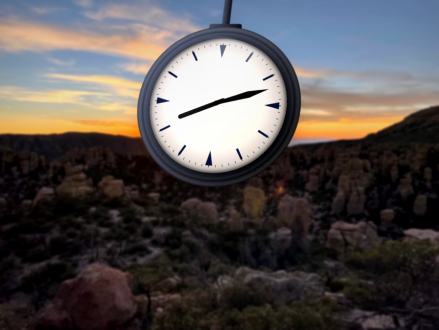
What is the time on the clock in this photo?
8:12
